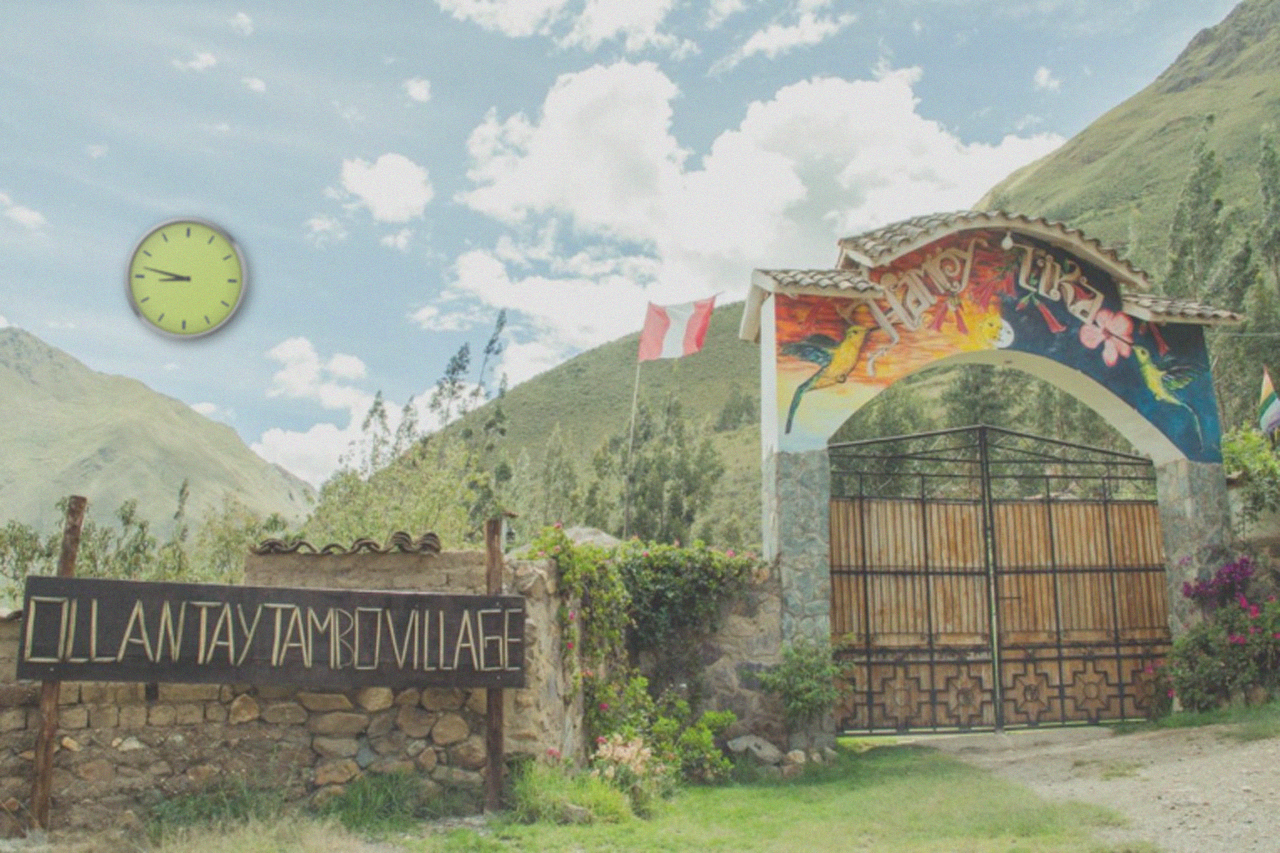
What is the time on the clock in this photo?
8:47
